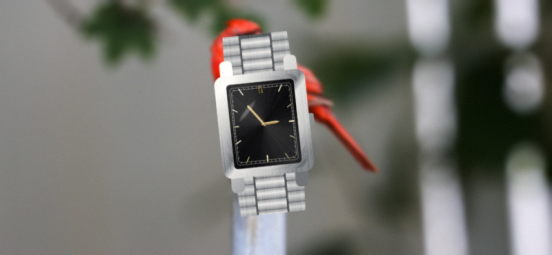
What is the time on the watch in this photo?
2:54
